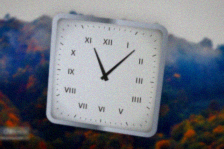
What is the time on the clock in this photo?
11:07
